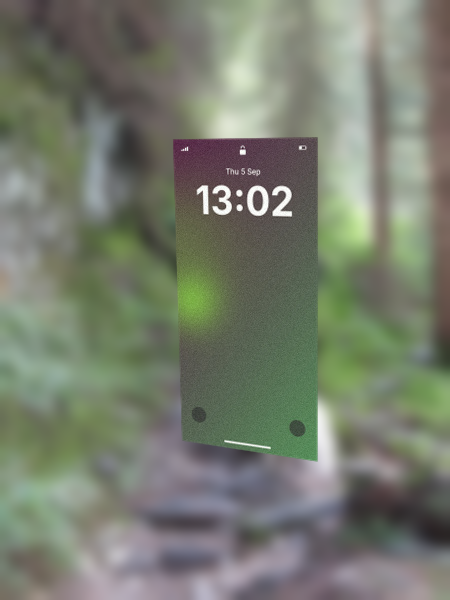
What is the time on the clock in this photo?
13:02
